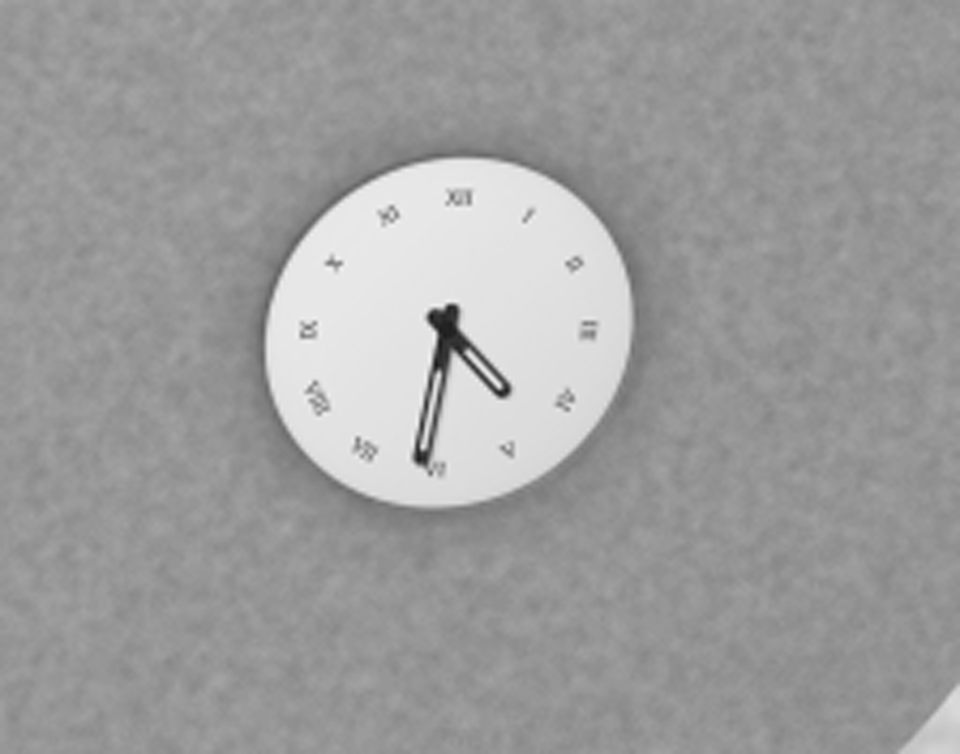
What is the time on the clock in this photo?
4:31
